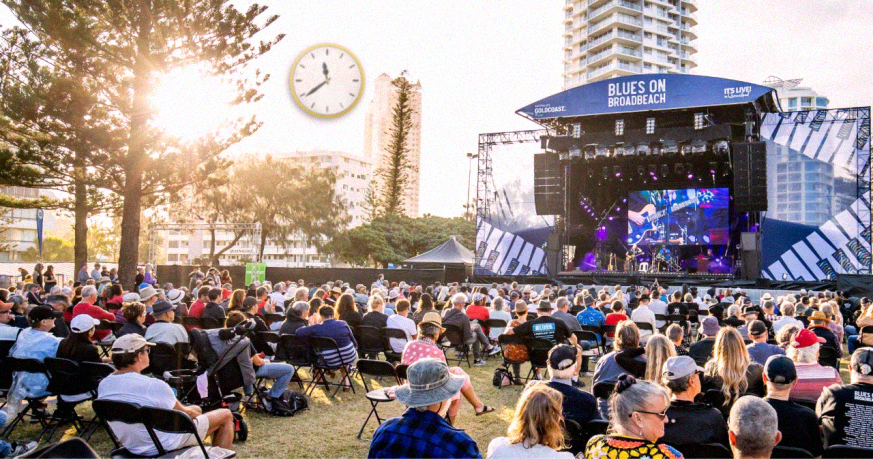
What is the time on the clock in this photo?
11:39
